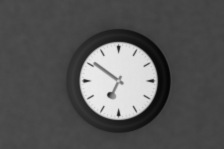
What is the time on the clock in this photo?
6:51
